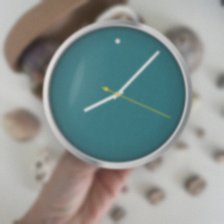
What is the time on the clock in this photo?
8:07:19
